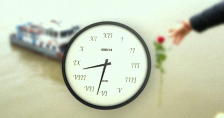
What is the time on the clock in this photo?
8:32
